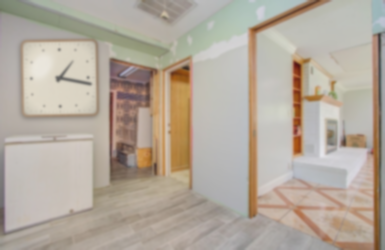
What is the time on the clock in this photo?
1:17
